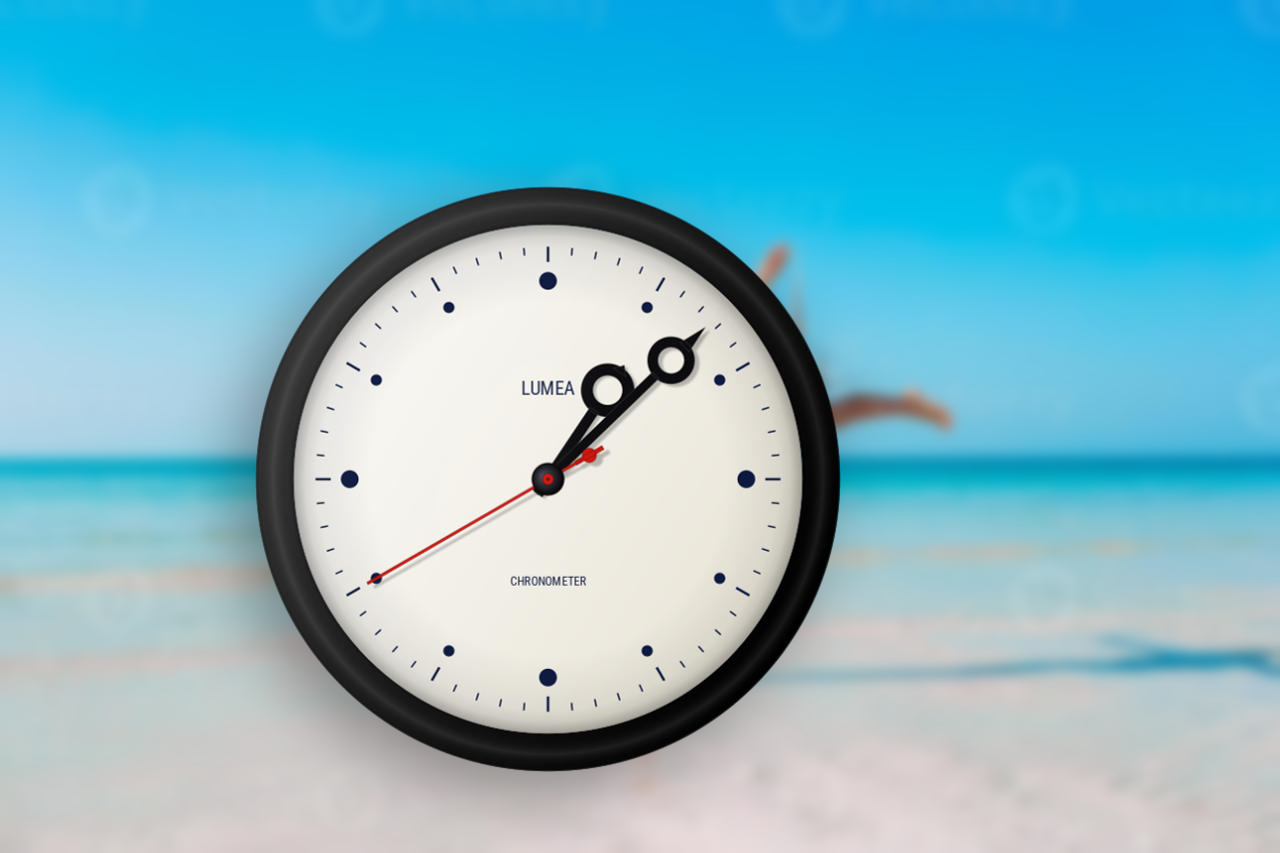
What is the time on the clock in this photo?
1:07:40
